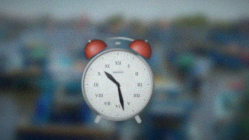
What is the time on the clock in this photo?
10:28
